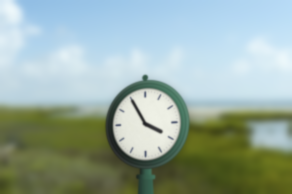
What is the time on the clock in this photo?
3:55
